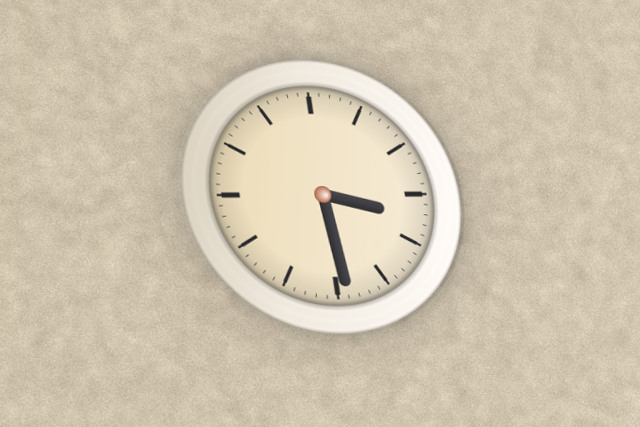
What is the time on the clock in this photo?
3:29
